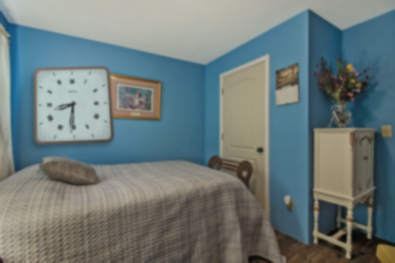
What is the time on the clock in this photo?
8:31
